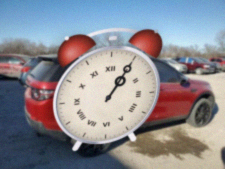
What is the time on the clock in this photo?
1:05
